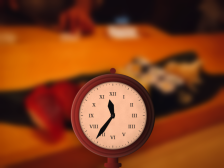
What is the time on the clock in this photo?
11:36
